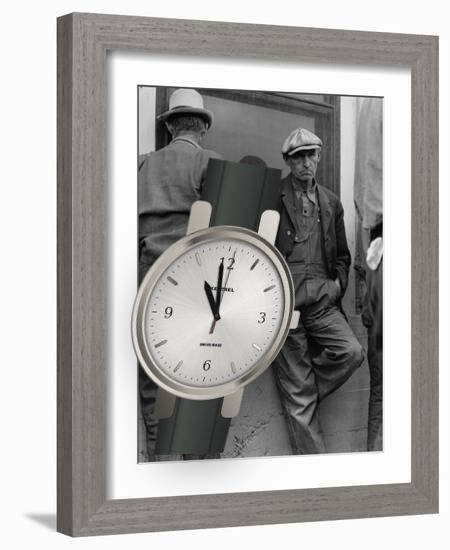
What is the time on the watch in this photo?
10:59:01
